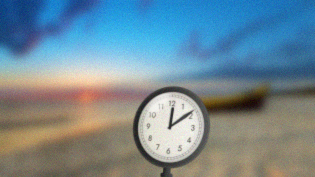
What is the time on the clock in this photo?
12:09
